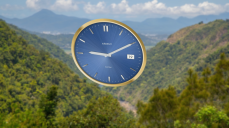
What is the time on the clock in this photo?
9:10
